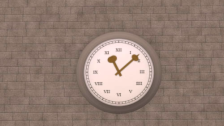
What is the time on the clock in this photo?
11:08
